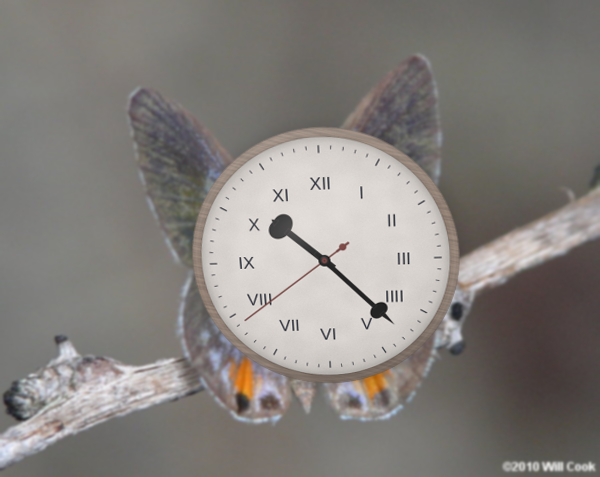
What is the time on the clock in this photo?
10:22:39
